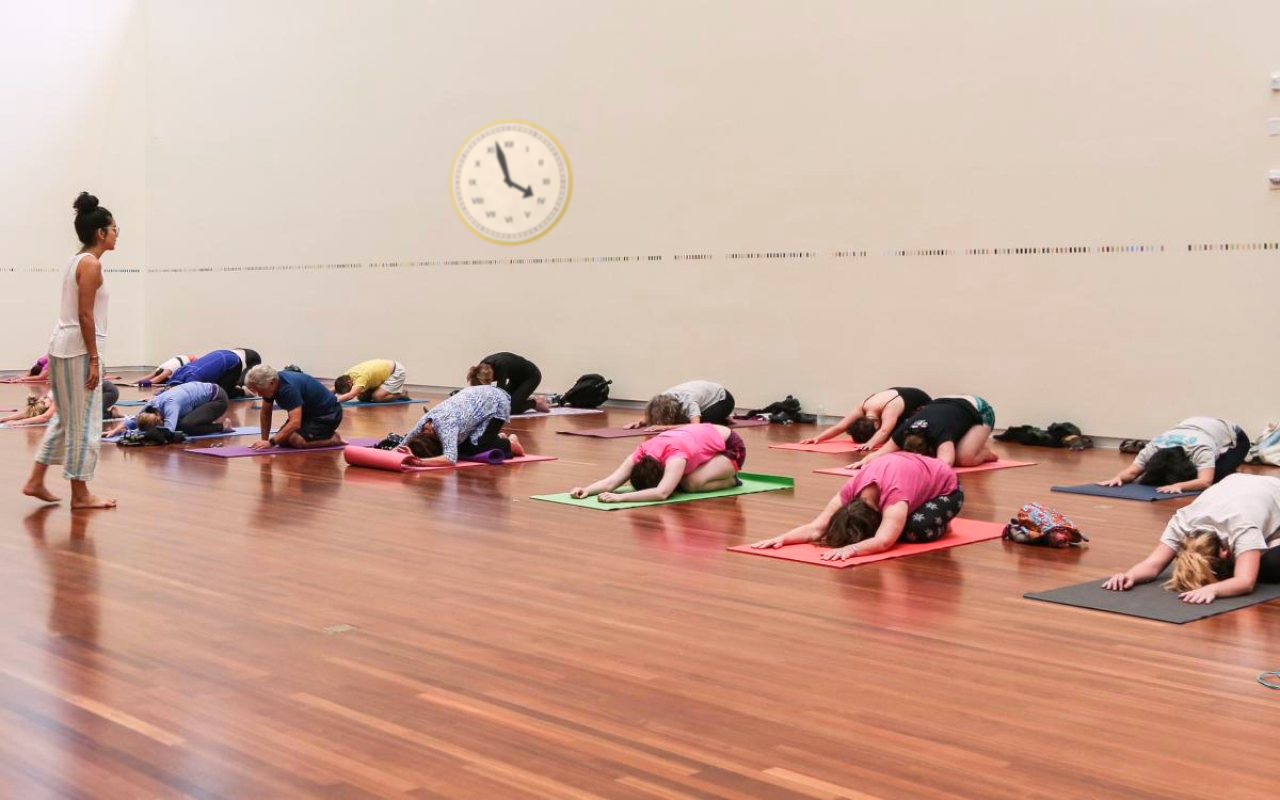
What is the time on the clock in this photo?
3:57
